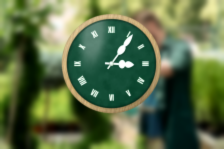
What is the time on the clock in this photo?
3:06
